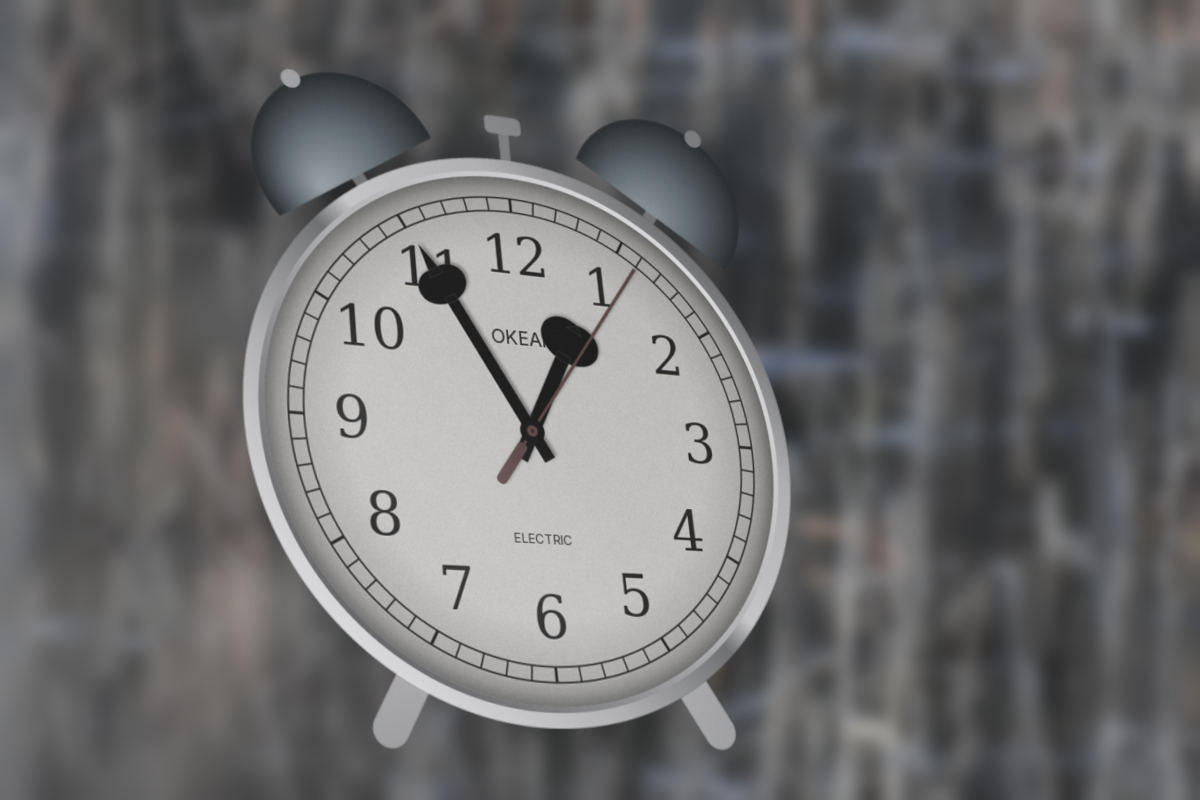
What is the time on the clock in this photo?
12:55:06
